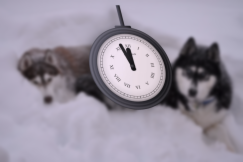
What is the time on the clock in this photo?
11:57
